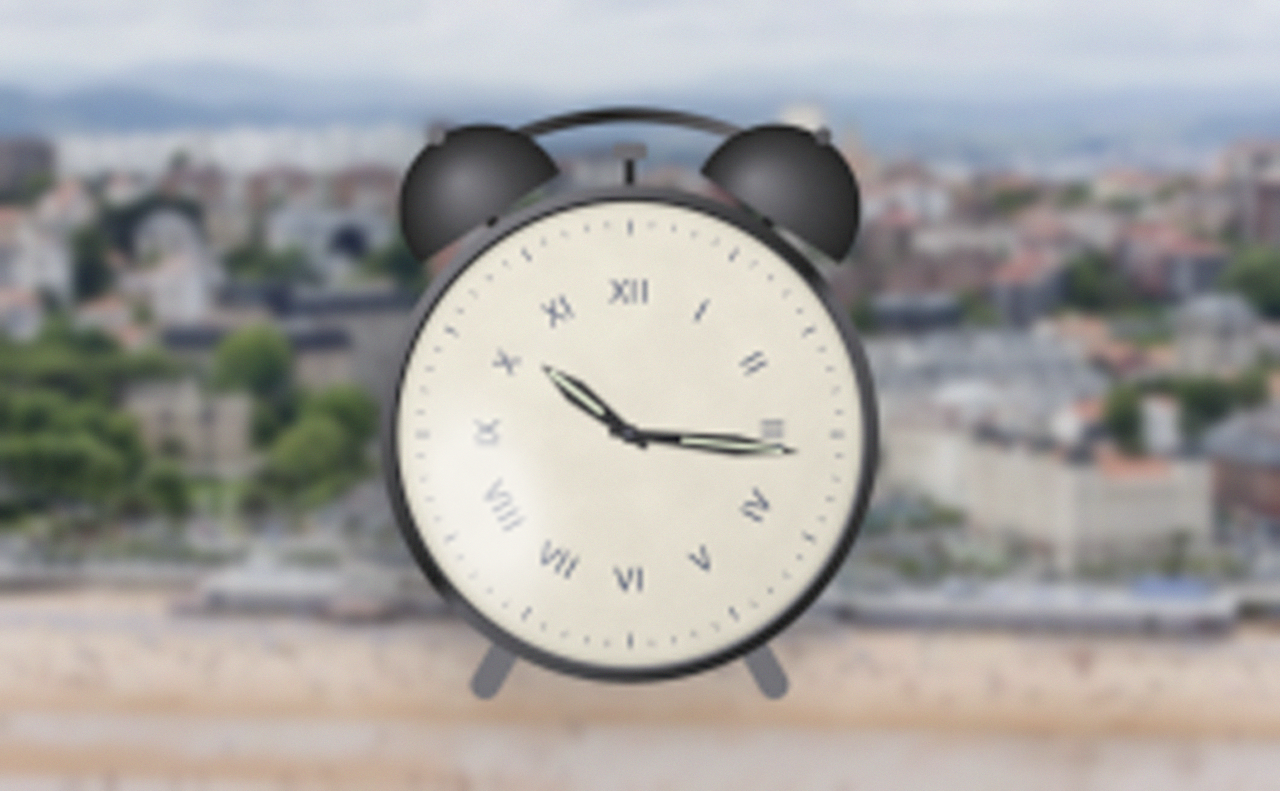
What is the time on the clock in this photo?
10:16
